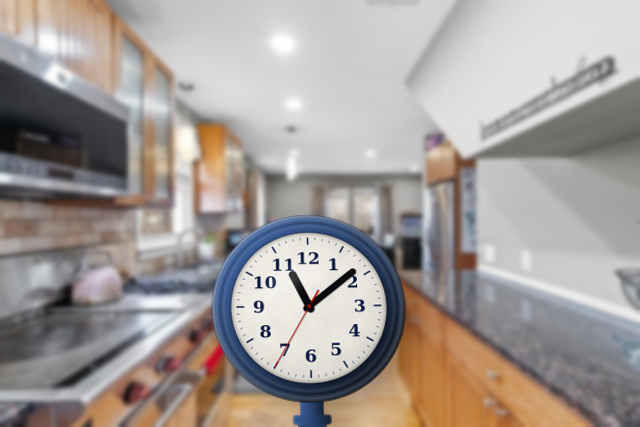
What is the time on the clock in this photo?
11:08:35
